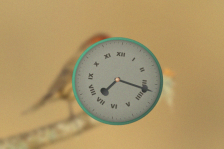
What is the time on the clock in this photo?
7:17
